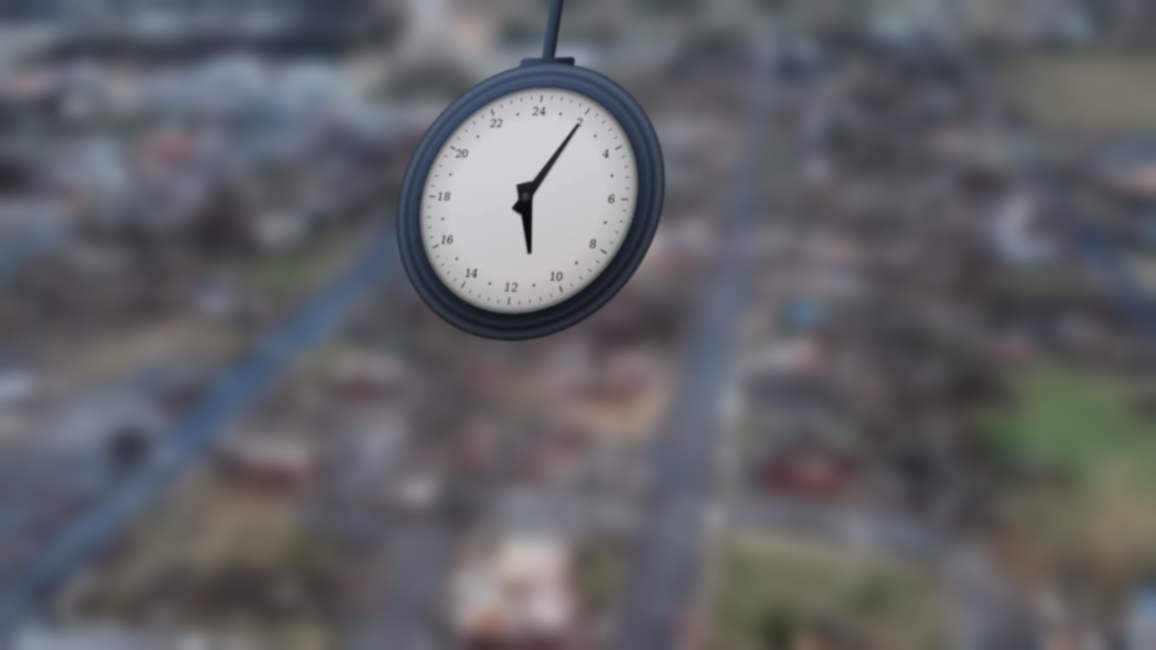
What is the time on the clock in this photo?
11:05
